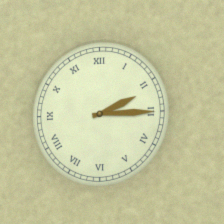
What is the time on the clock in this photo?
2:15
